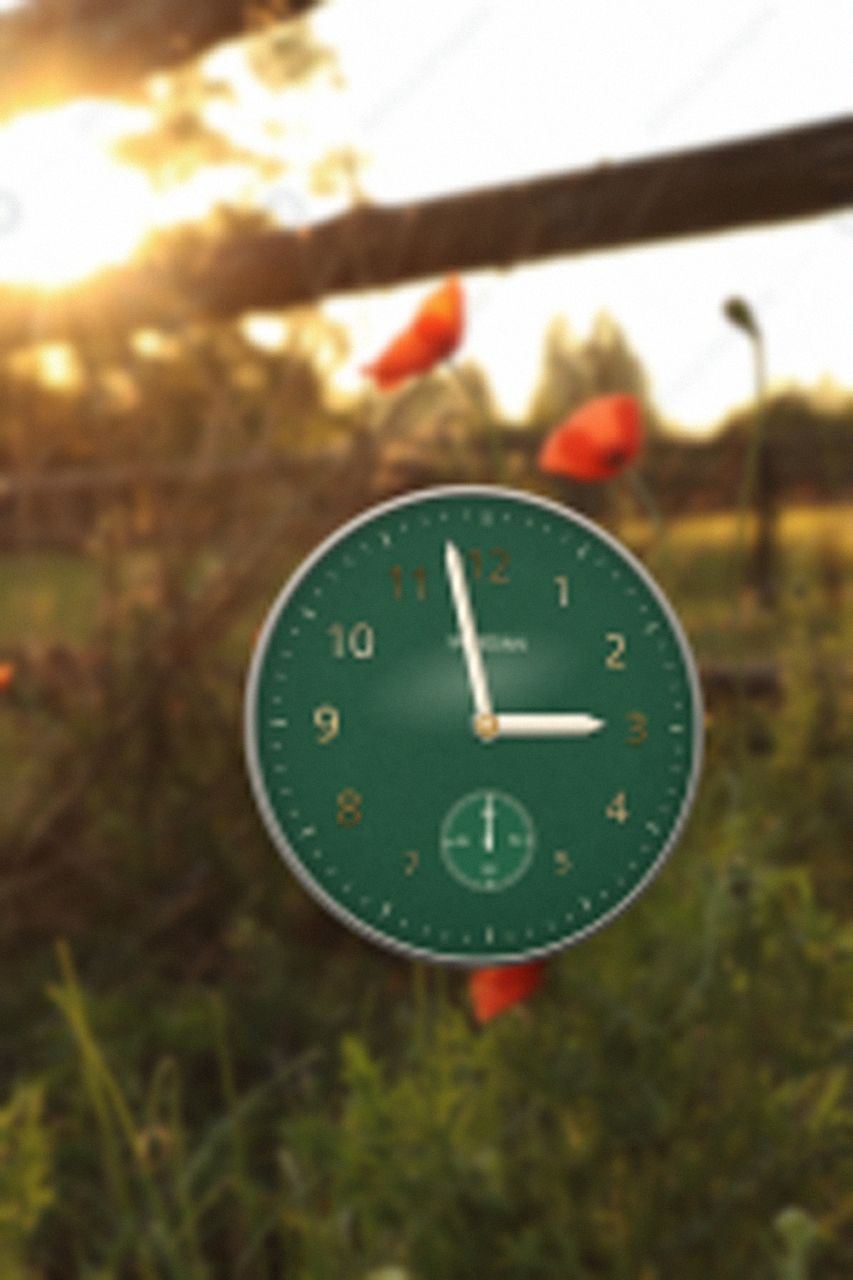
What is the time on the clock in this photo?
2:58
